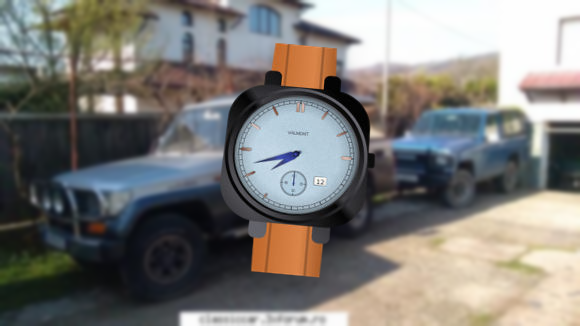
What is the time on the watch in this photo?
7:42
